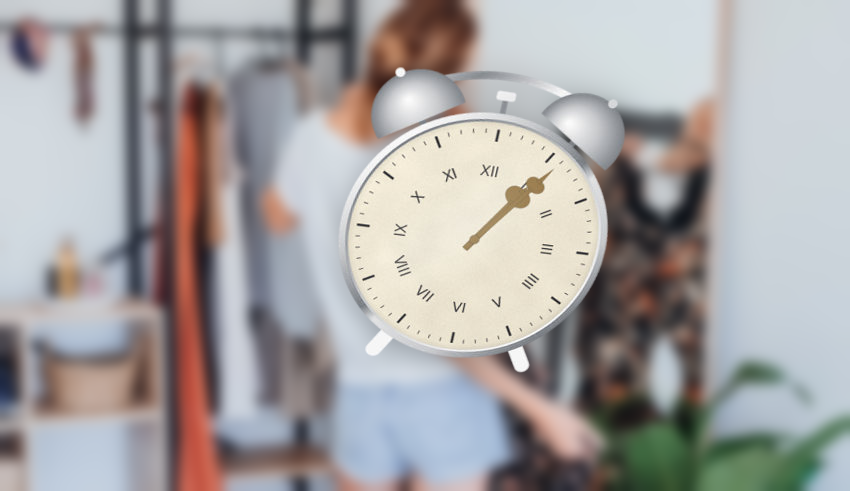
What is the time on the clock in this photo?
1:06
